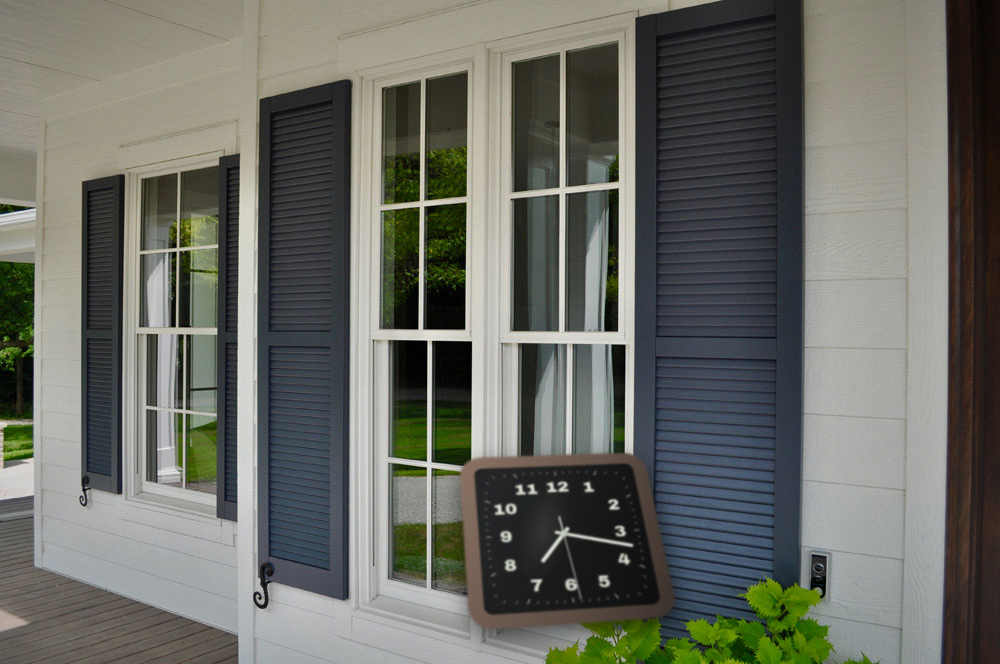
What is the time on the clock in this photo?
7:17:29
